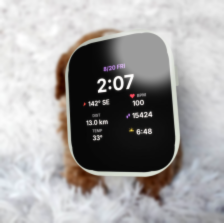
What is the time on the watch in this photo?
2:07
